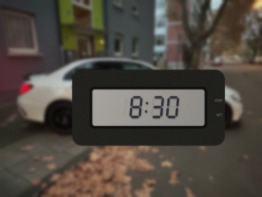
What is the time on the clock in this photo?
8:30
